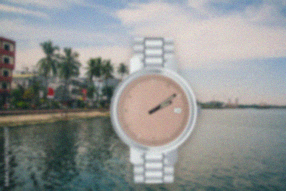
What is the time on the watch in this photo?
2:09
